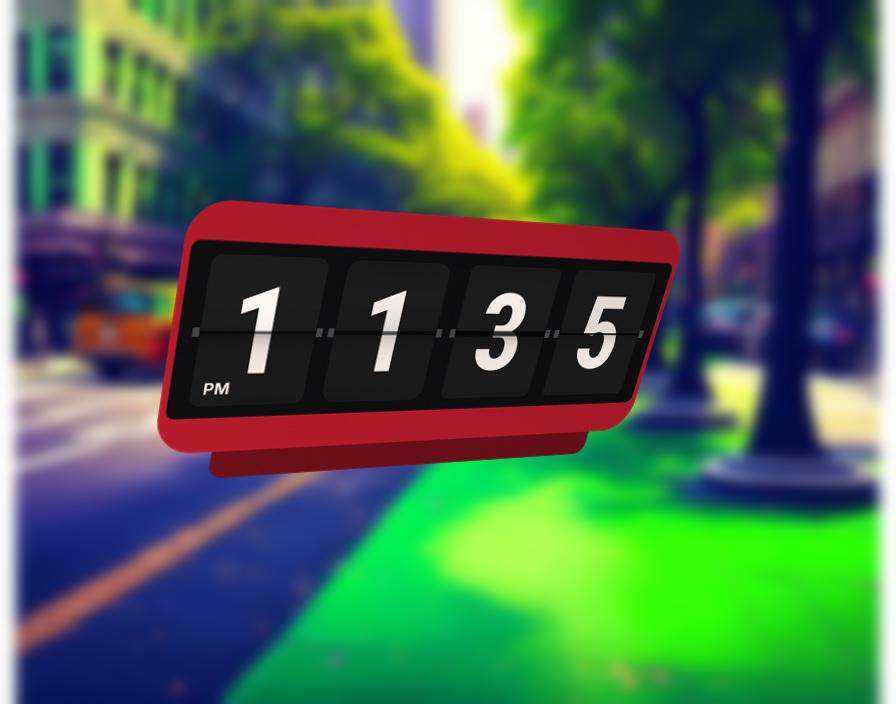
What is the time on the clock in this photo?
11:35
